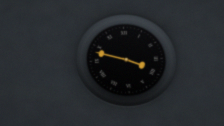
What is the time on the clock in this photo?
3:48
